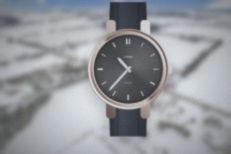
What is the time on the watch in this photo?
10:37
